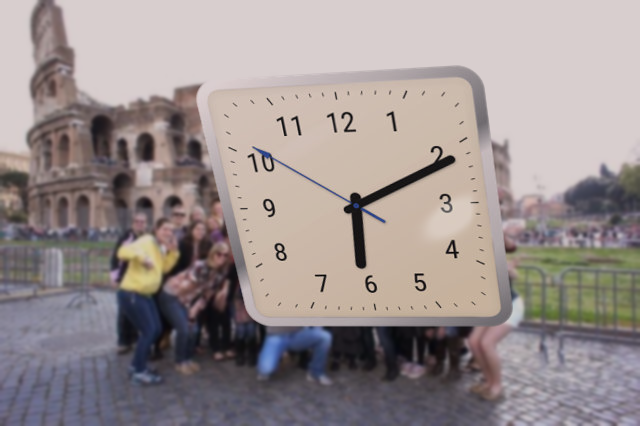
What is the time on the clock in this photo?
6:10:51
